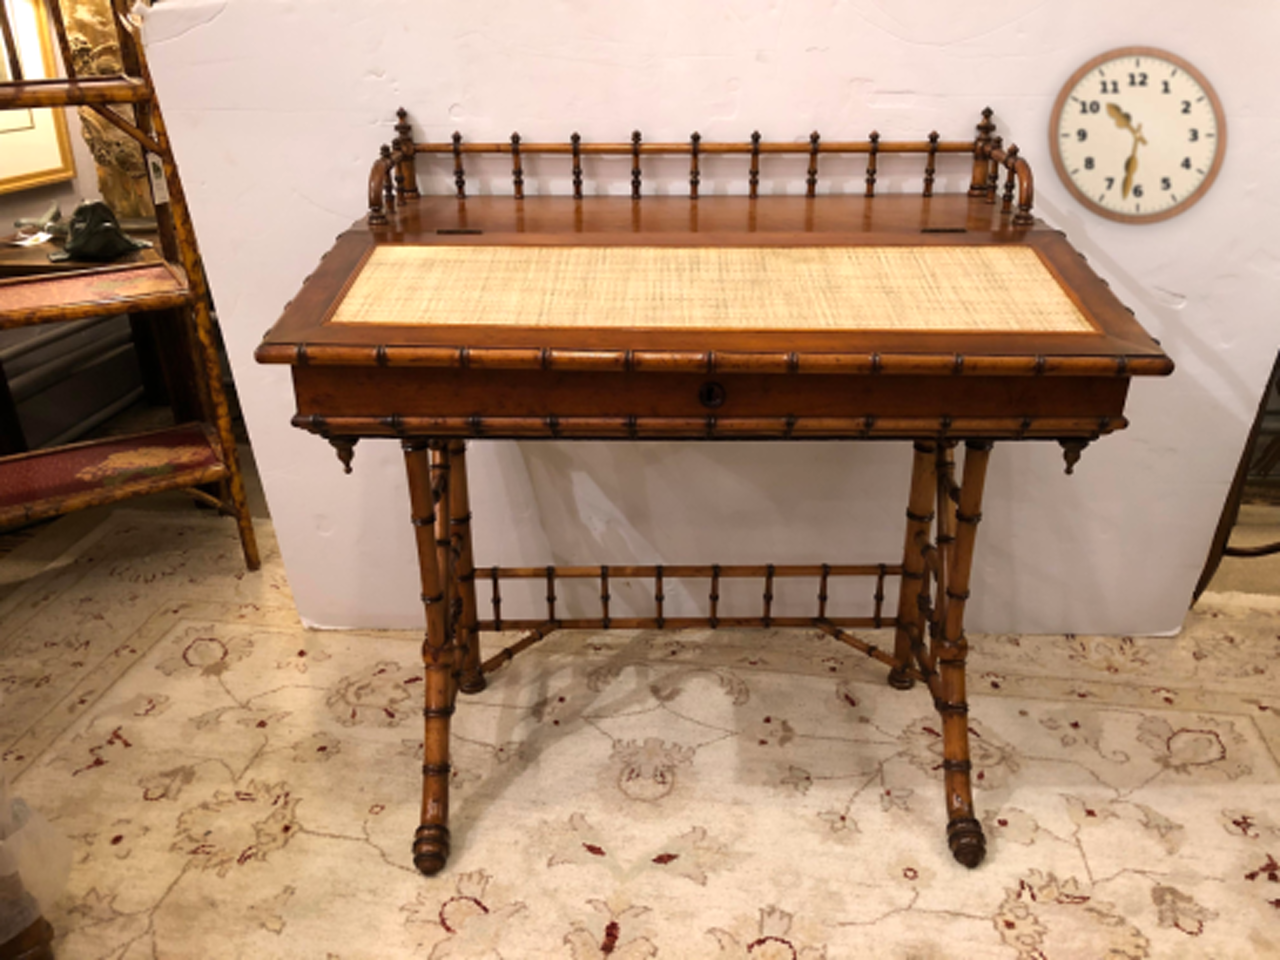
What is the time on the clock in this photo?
10:32
